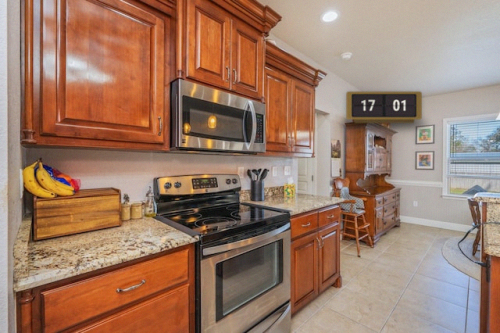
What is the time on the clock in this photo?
17:01
